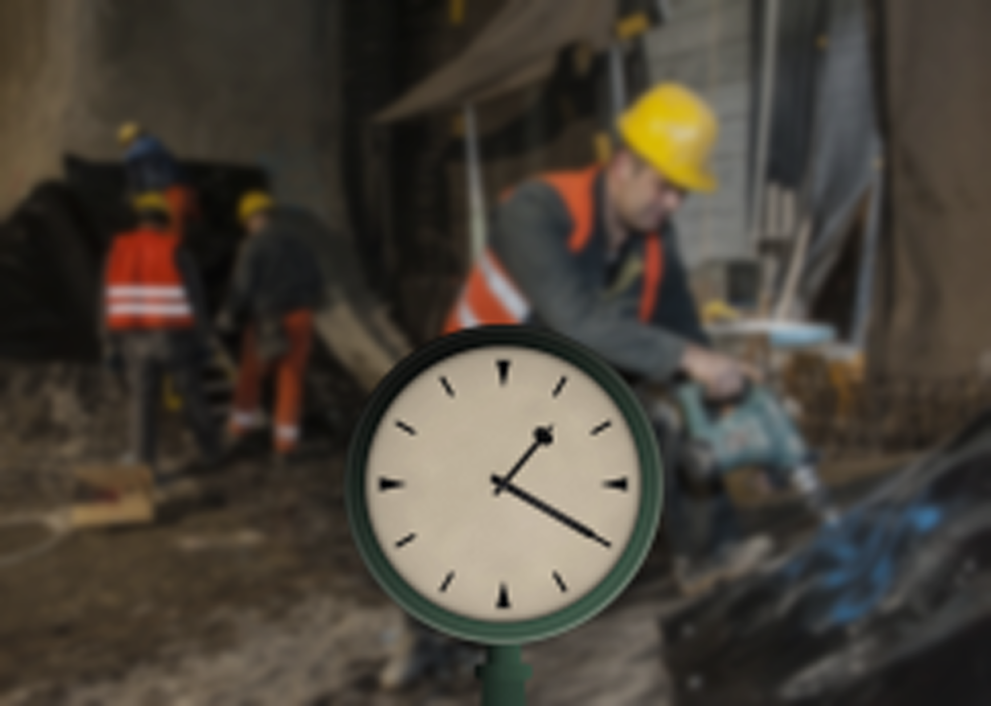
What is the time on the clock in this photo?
1:20
